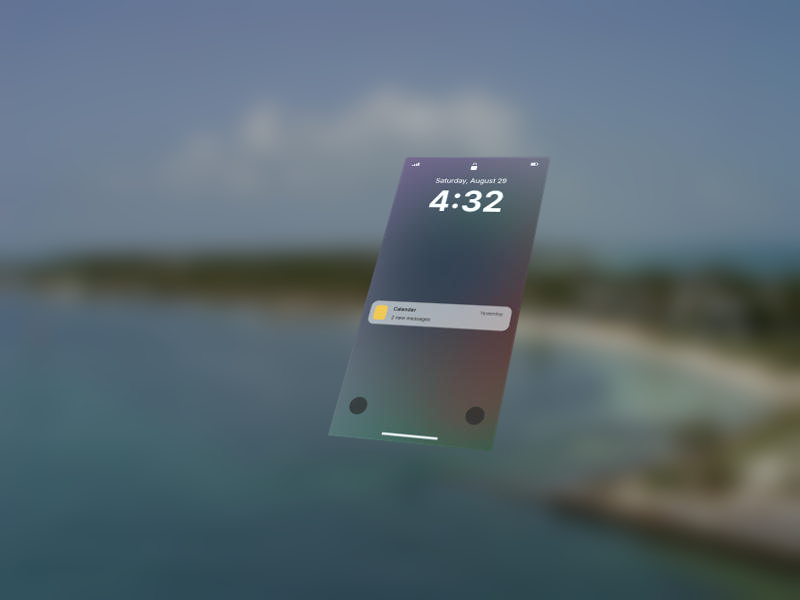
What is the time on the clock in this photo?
4:32
